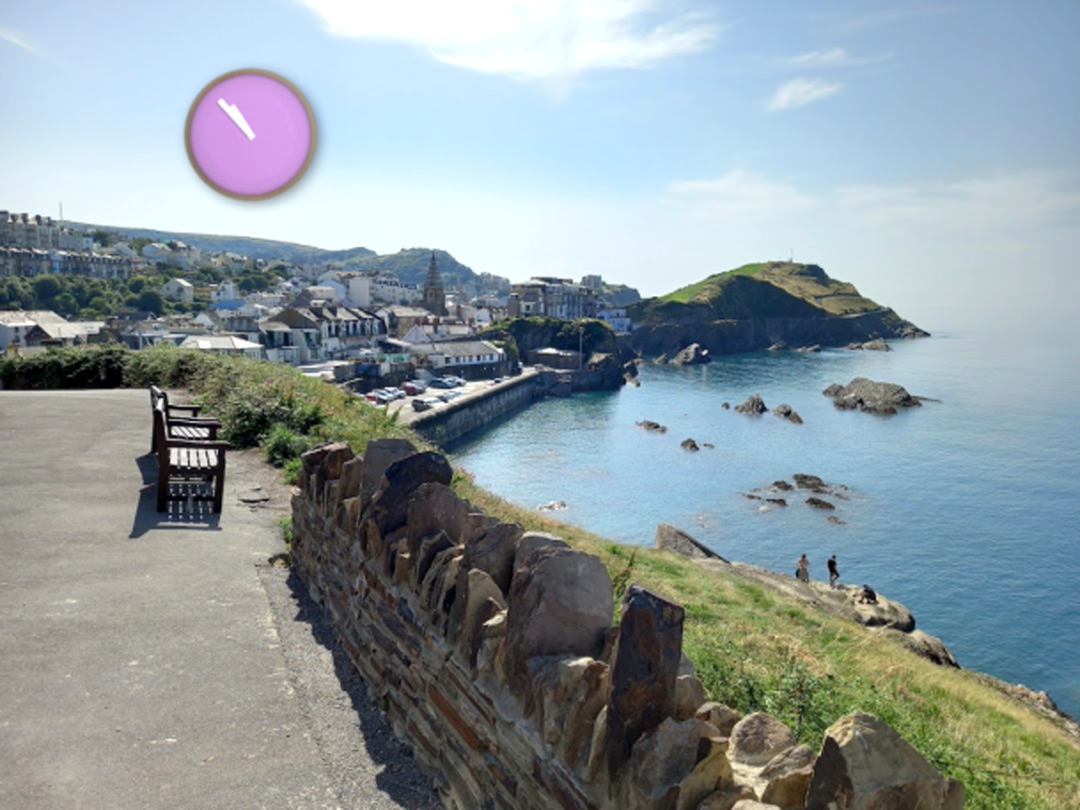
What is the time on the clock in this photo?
10:53
